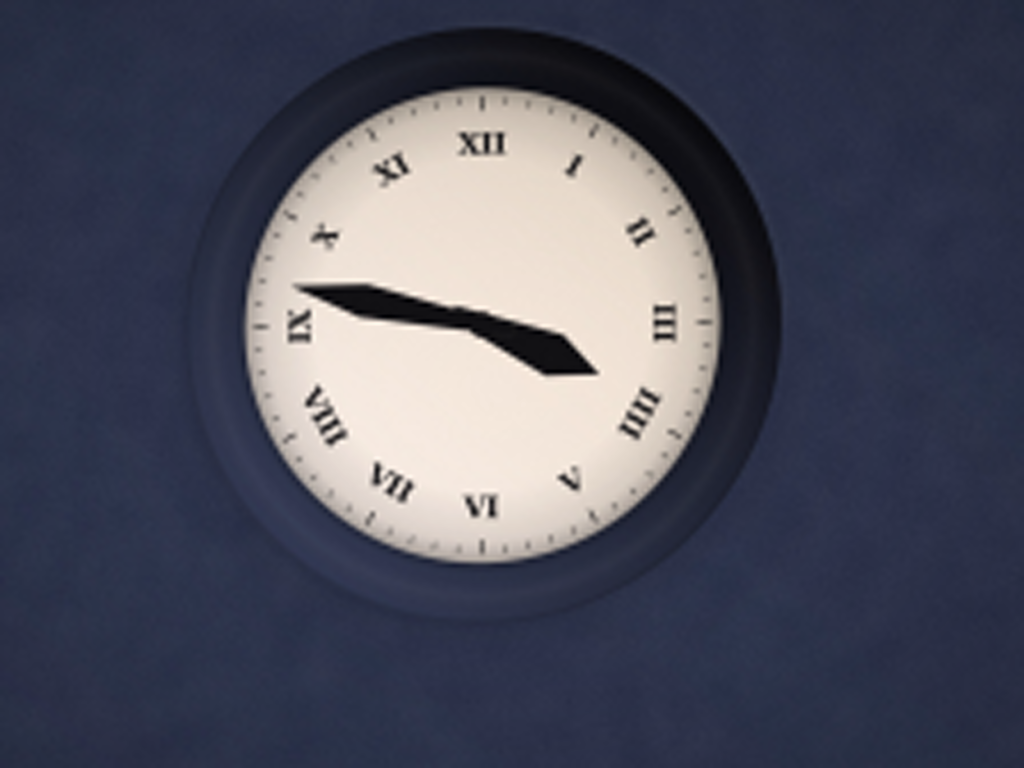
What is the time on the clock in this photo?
3:47
